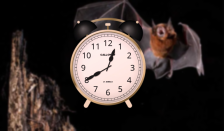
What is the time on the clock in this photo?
12:40
